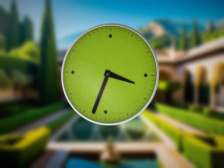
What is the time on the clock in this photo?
3:33
